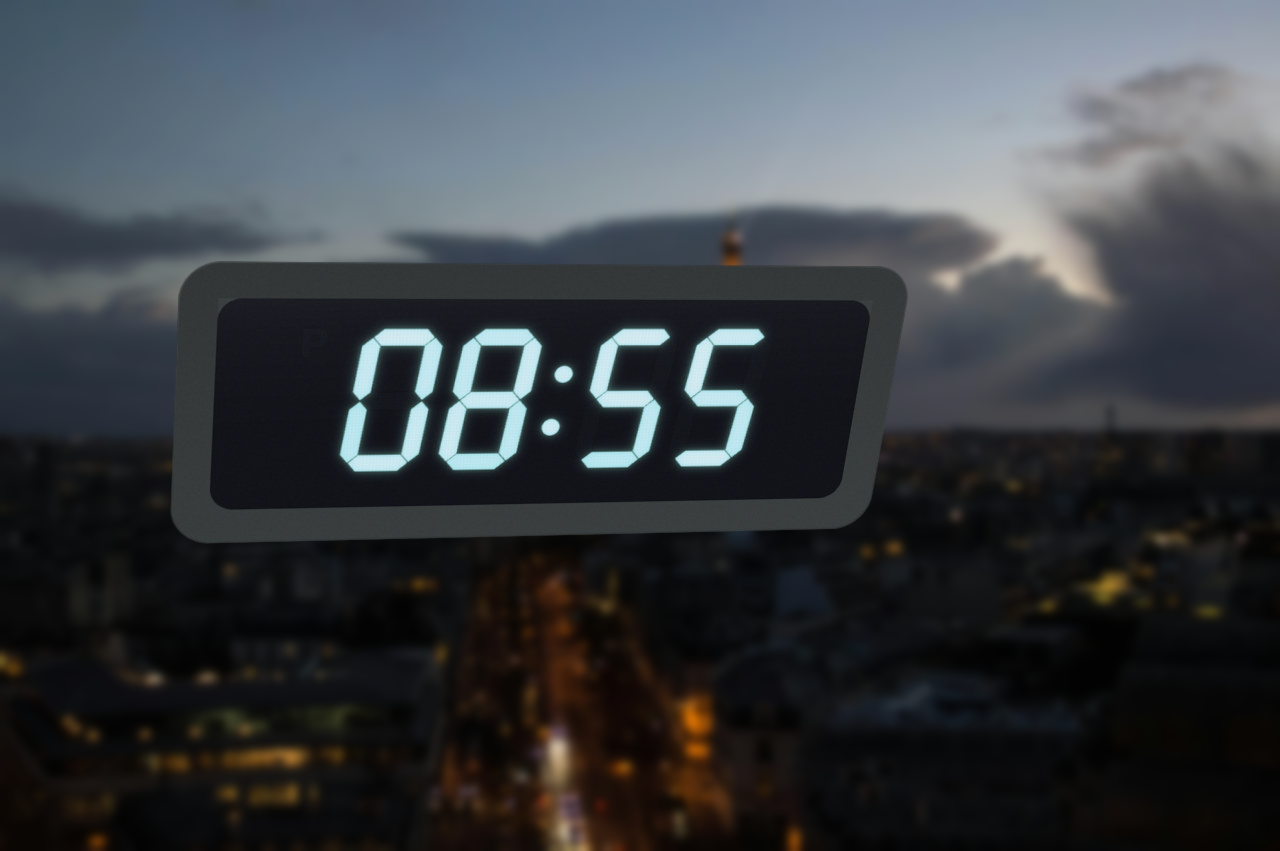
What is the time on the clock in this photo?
8:55
